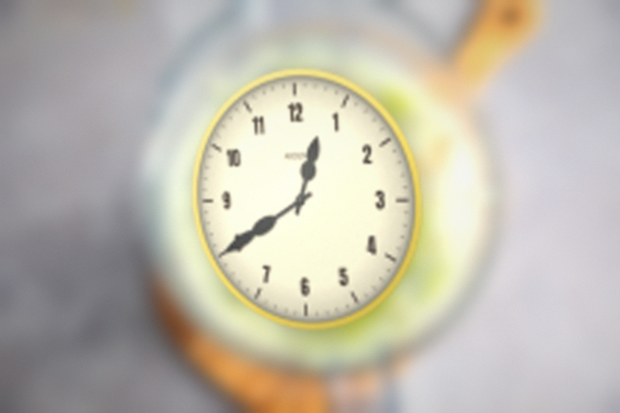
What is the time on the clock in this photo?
12:40
